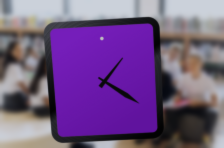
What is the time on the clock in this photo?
1:21
